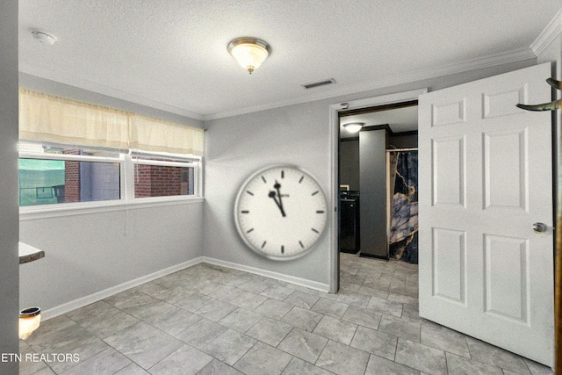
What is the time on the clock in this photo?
10:58
